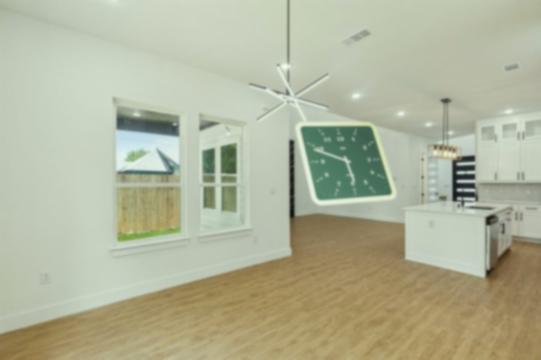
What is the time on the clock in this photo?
5:49
